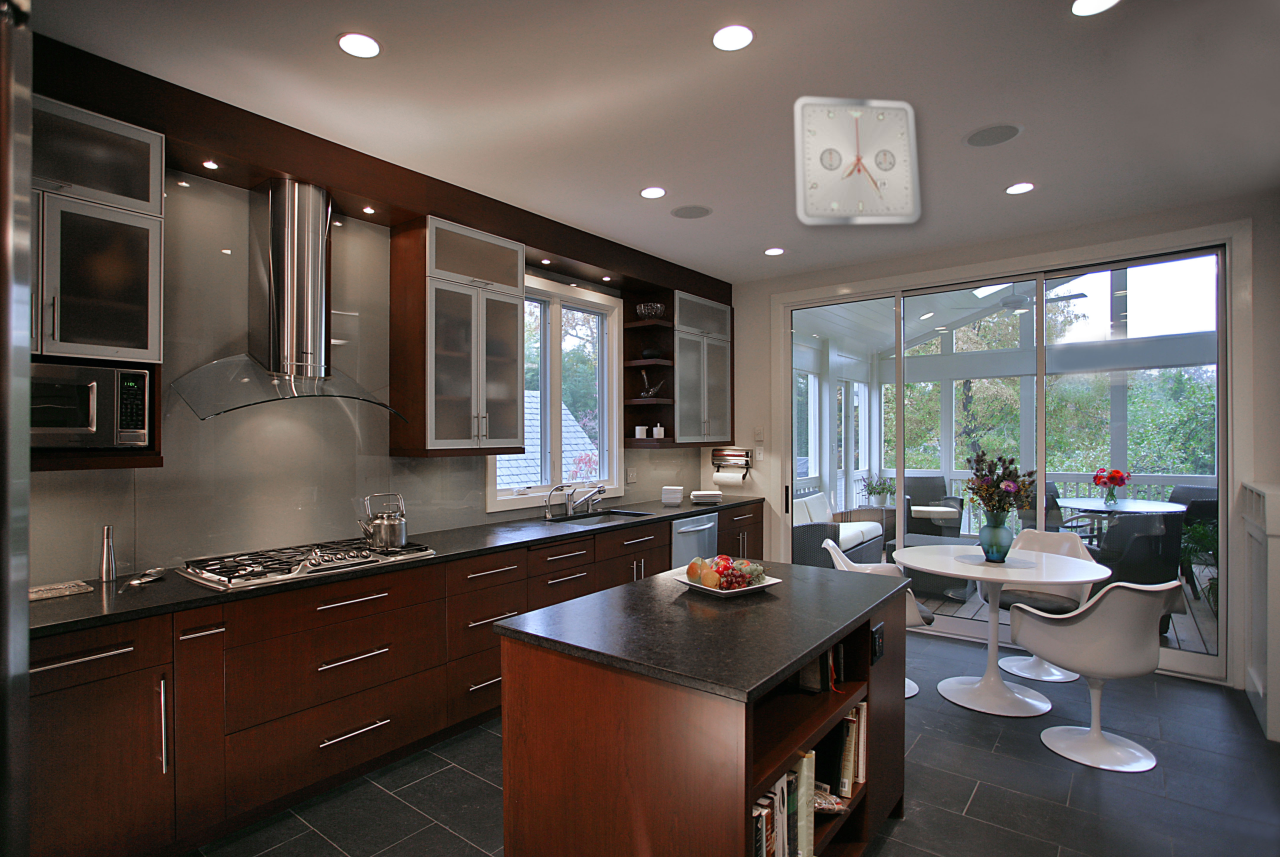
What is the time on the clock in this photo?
7:25
